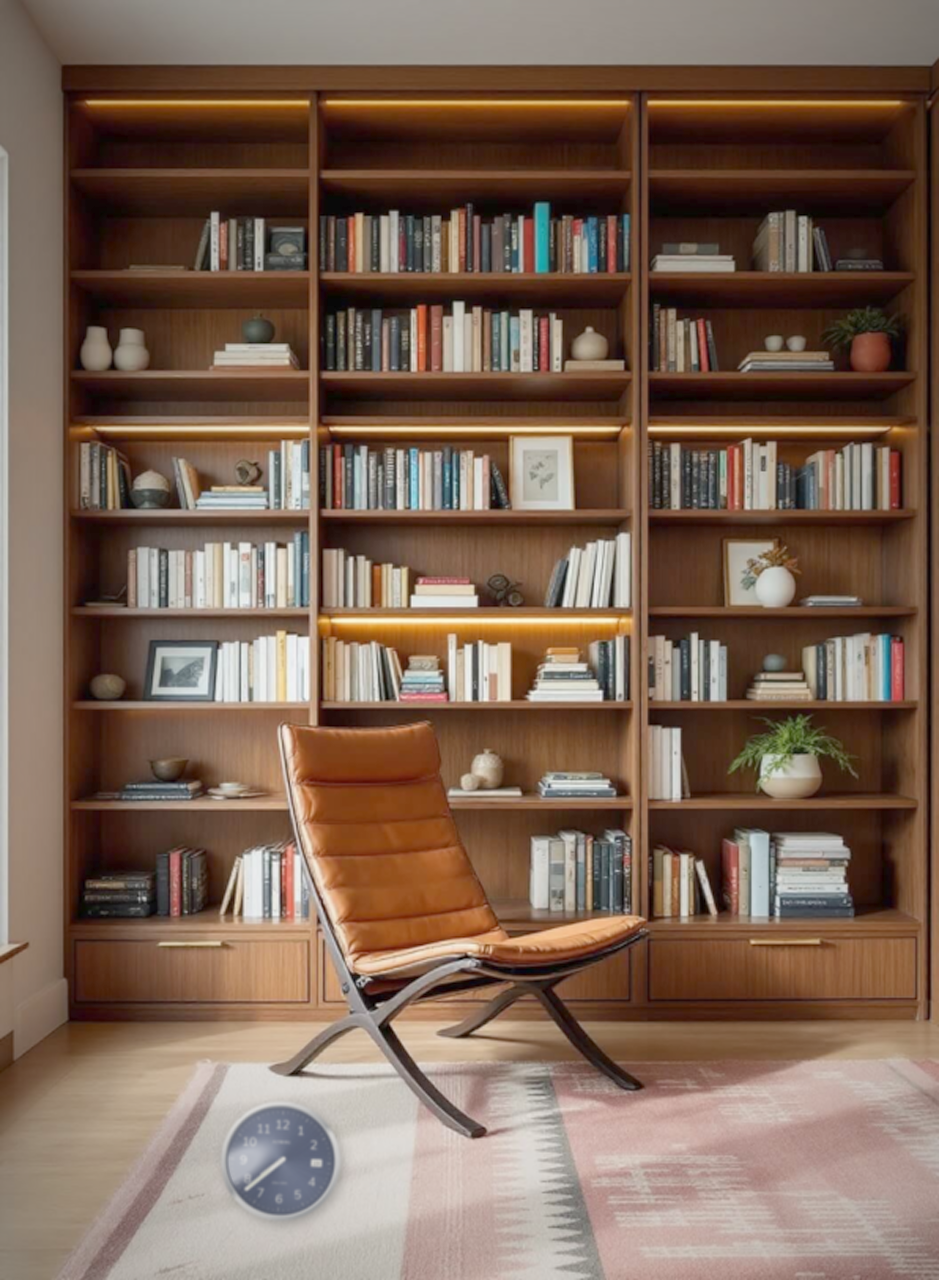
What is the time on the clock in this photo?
7:38
